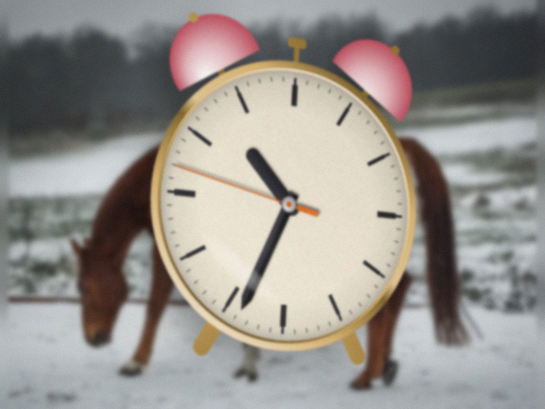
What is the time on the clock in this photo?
10:33:47
